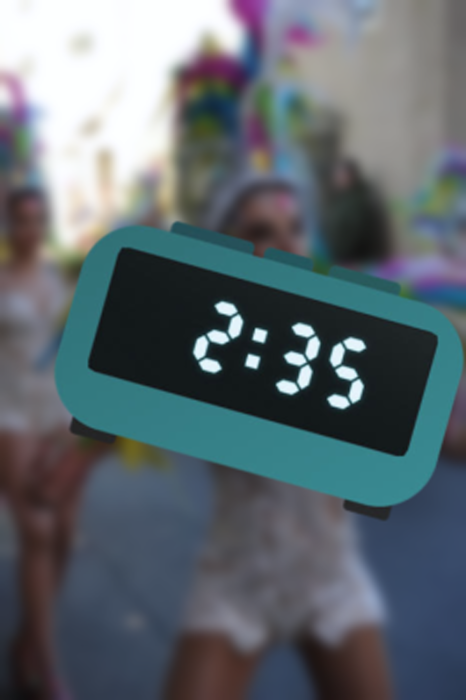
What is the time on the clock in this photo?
2:35
